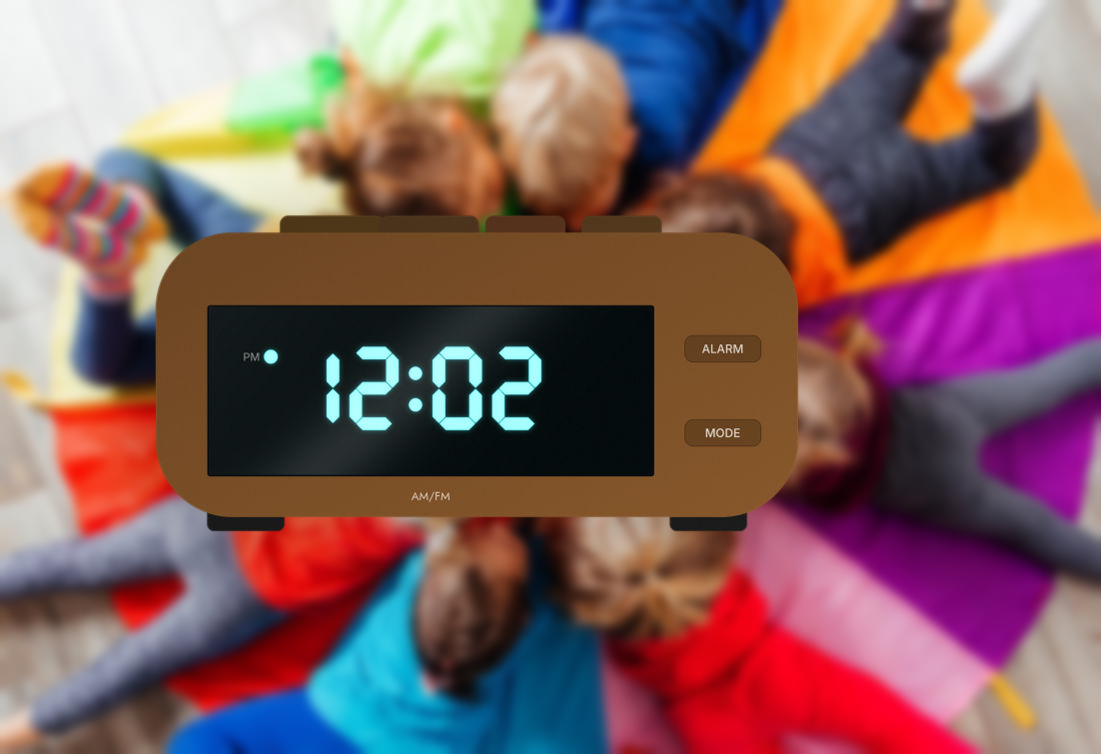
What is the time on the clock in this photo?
12:02
